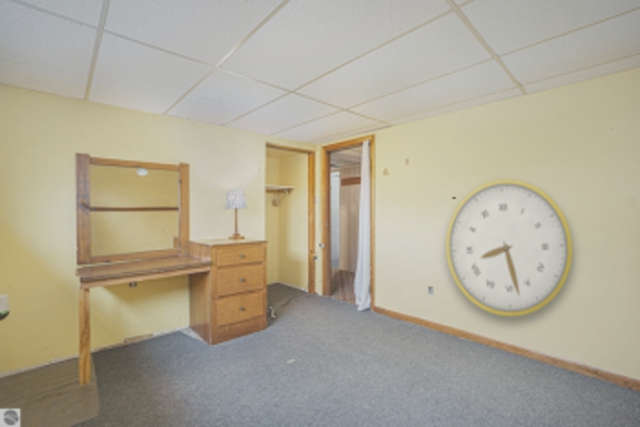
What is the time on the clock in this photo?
8:28
